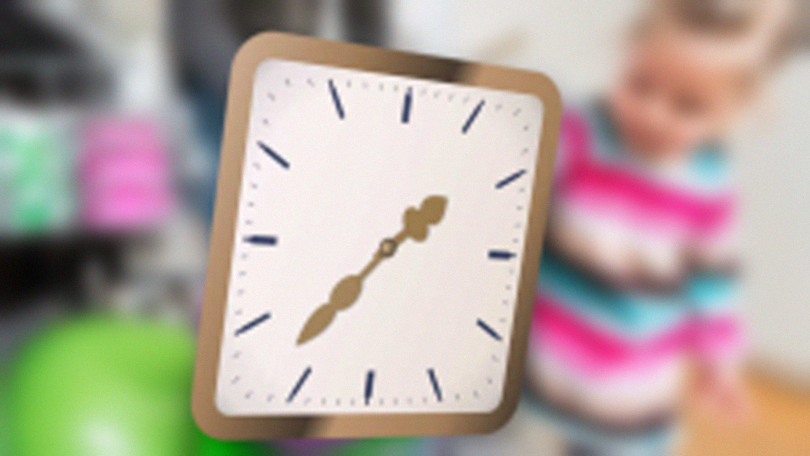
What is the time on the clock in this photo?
1:37
